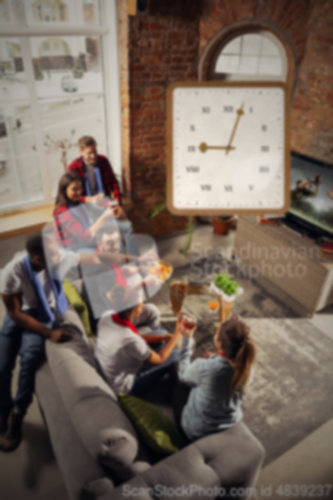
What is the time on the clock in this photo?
9:03
